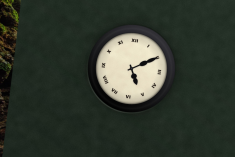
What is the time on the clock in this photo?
5:10
